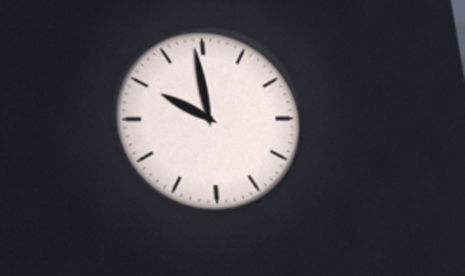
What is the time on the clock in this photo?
9:59
